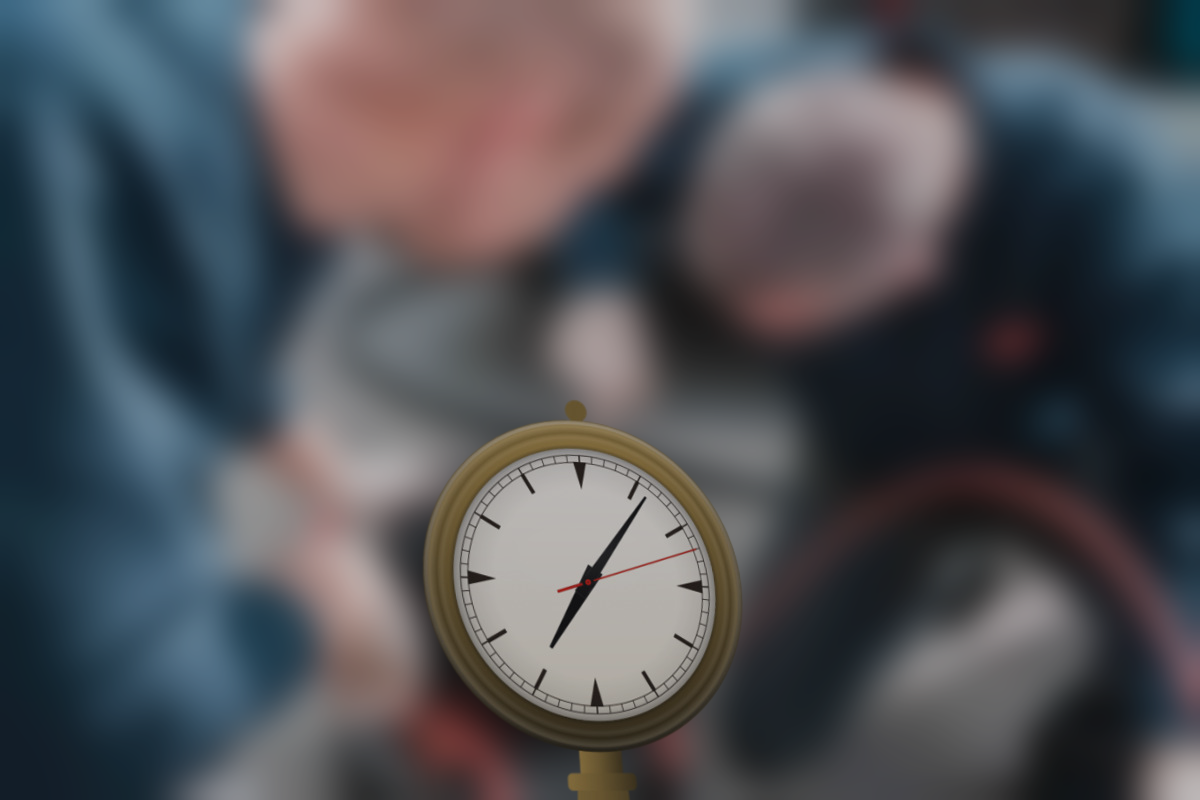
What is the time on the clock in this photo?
7:06:12
